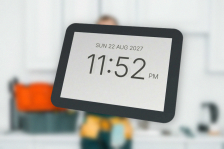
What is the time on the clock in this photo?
11:52
